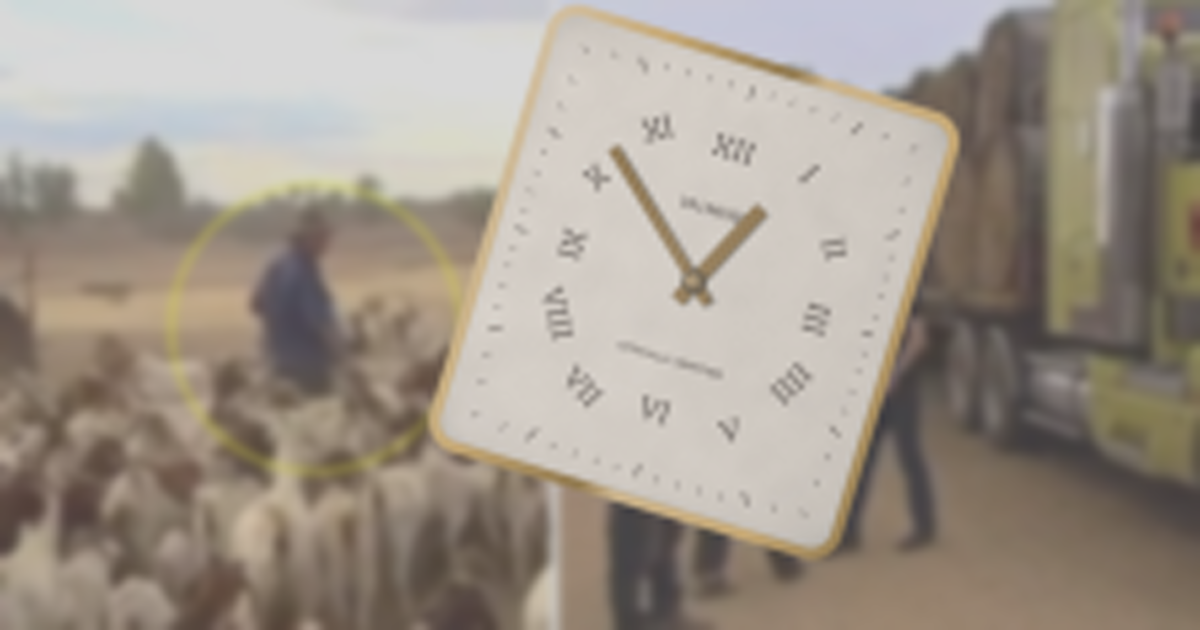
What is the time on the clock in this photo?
12:52
